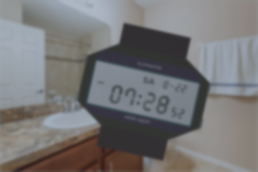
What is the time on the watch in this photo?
7:28
